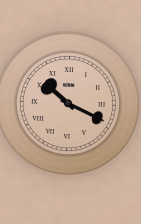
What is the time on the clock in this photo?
10:19
